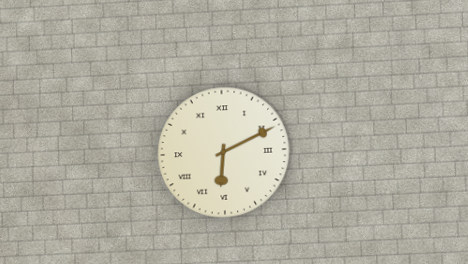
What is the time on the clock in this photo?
6:11
